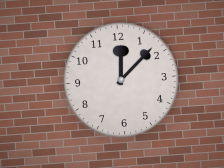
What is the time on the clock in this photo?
12:08
